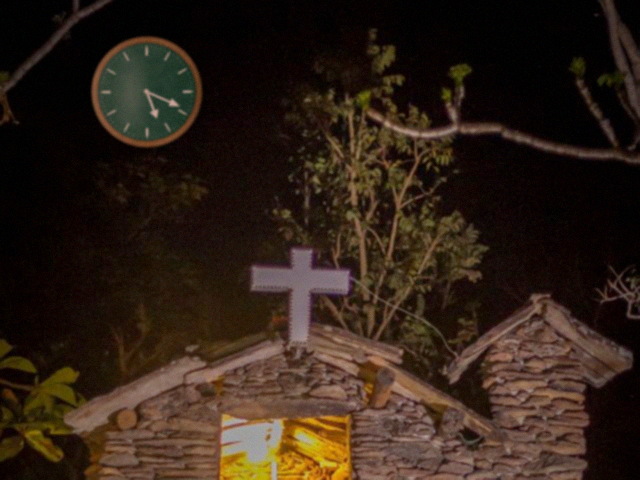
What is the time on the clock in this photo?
5:19
